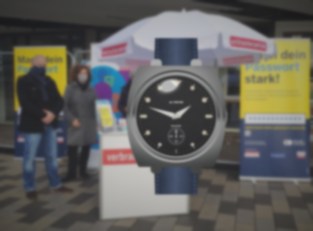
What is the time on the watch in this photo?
1:48
